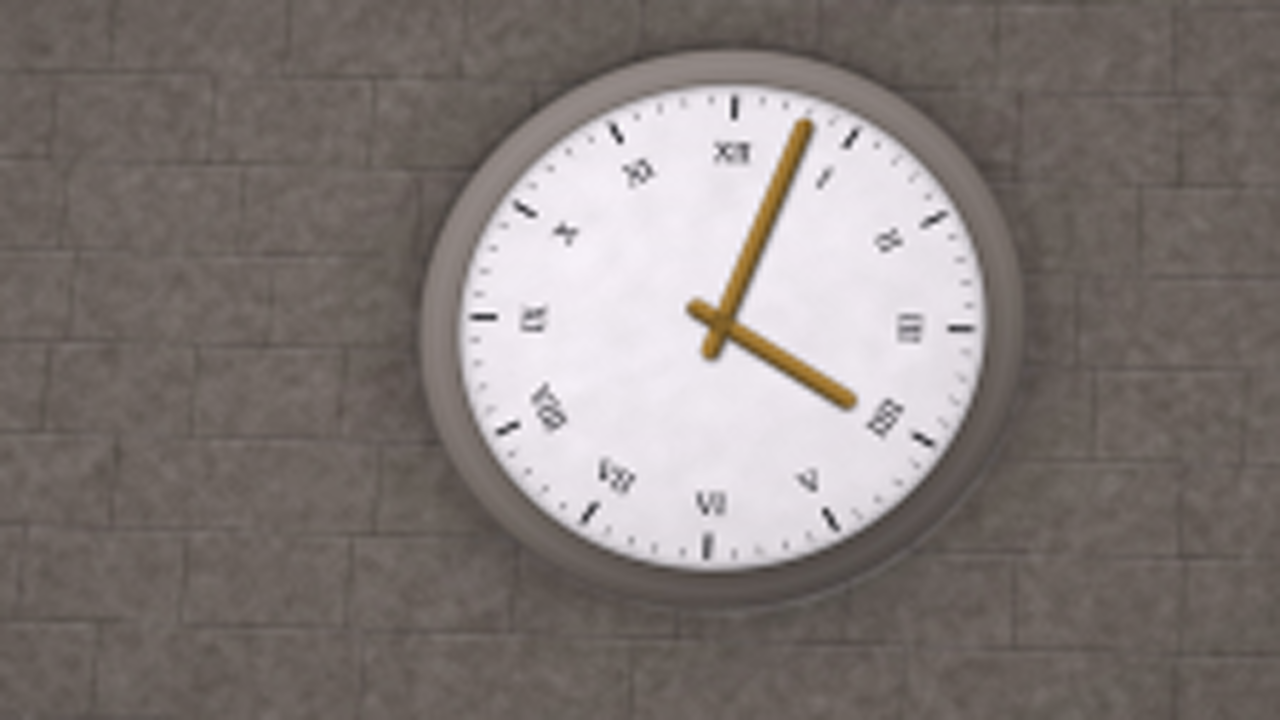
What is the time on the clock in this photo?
4:03
